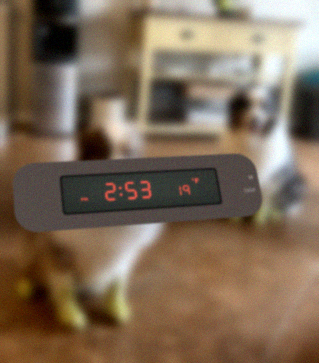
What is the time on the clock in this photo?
2:53
